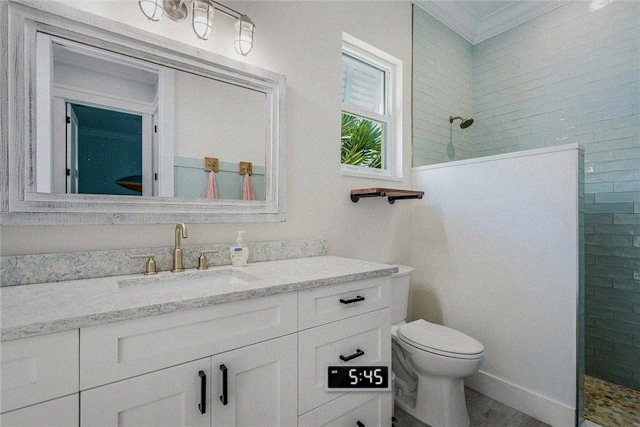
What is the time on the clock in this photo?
5:45
